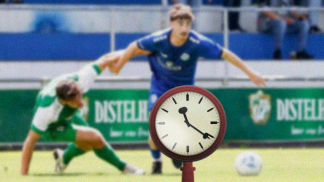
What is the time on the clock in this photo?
11:21
